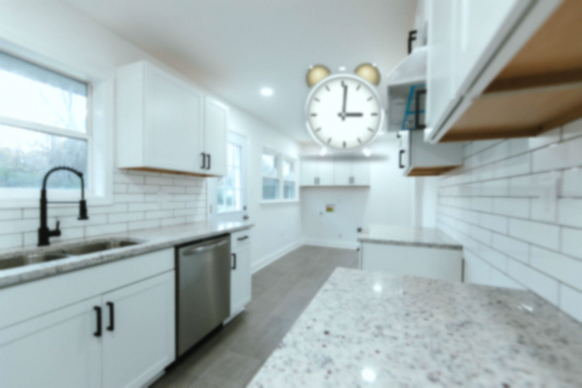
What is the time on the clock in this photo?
3:01
